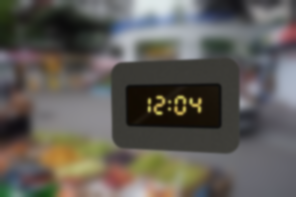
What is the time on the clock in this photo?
12:04
